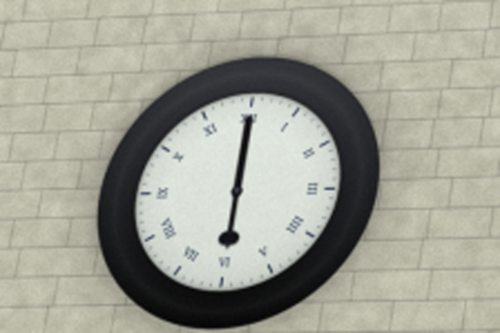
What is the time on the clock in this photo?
6:00
